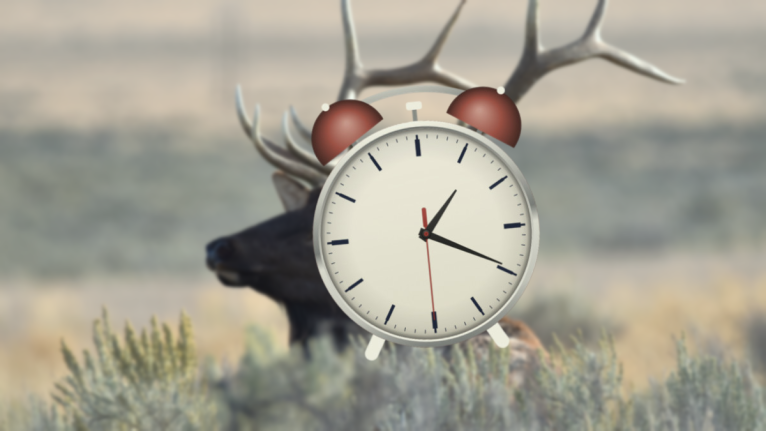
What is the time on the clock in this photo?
1:19:30
